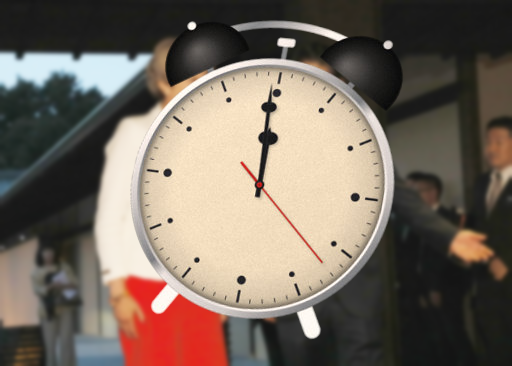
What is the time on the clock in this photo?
11:59:22
